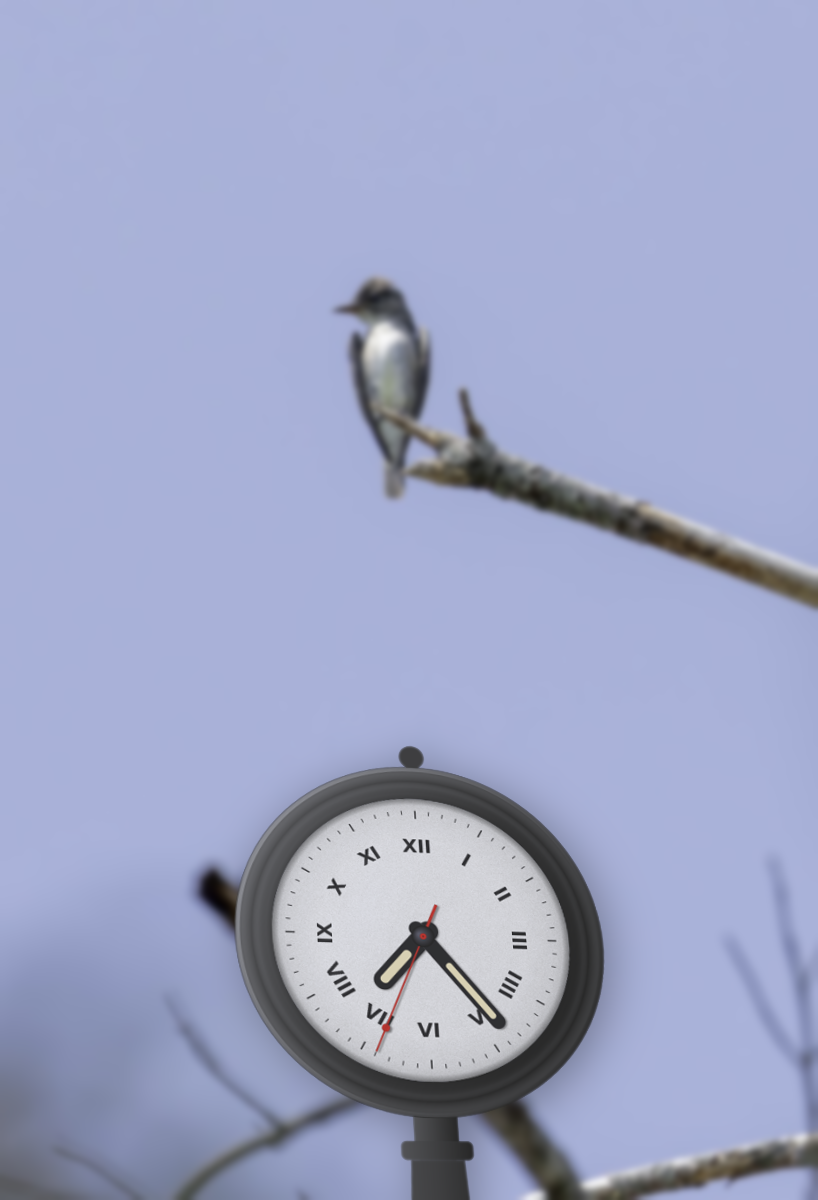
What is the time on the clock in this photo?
7:23:34
